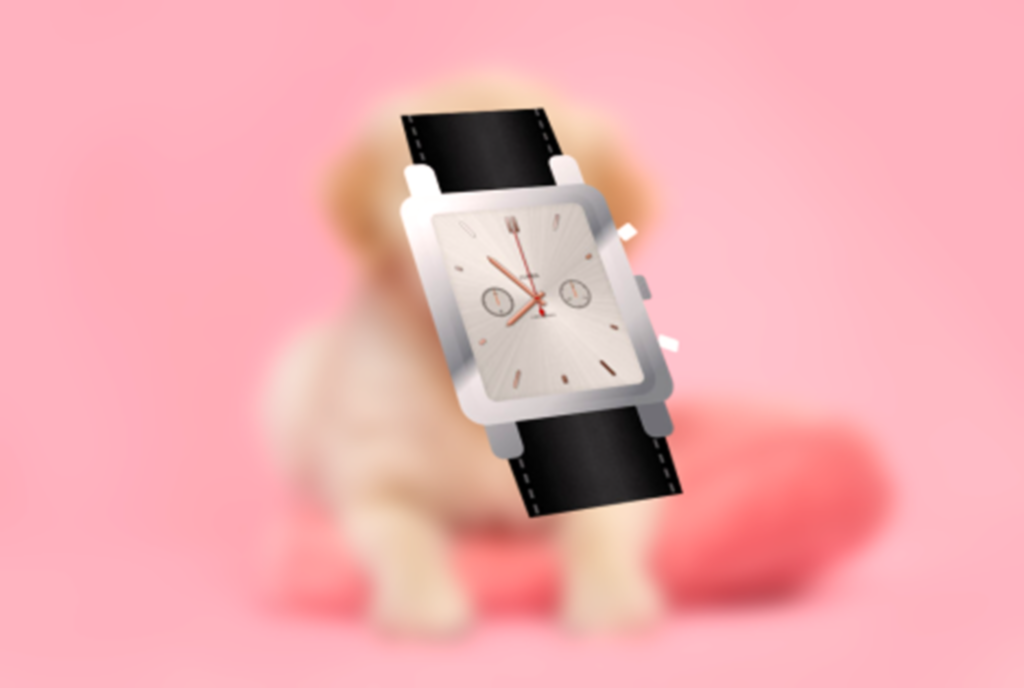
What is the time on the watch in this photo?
7:54
